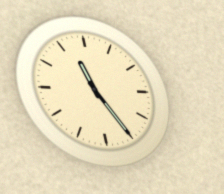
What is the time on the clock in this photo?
11:25
